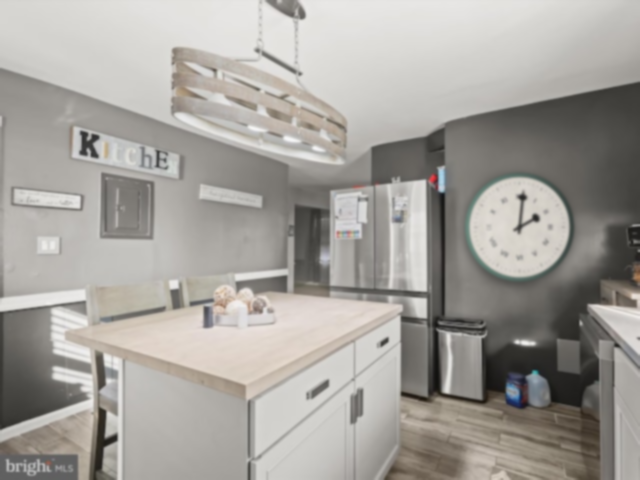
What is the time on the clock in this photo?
2:01
